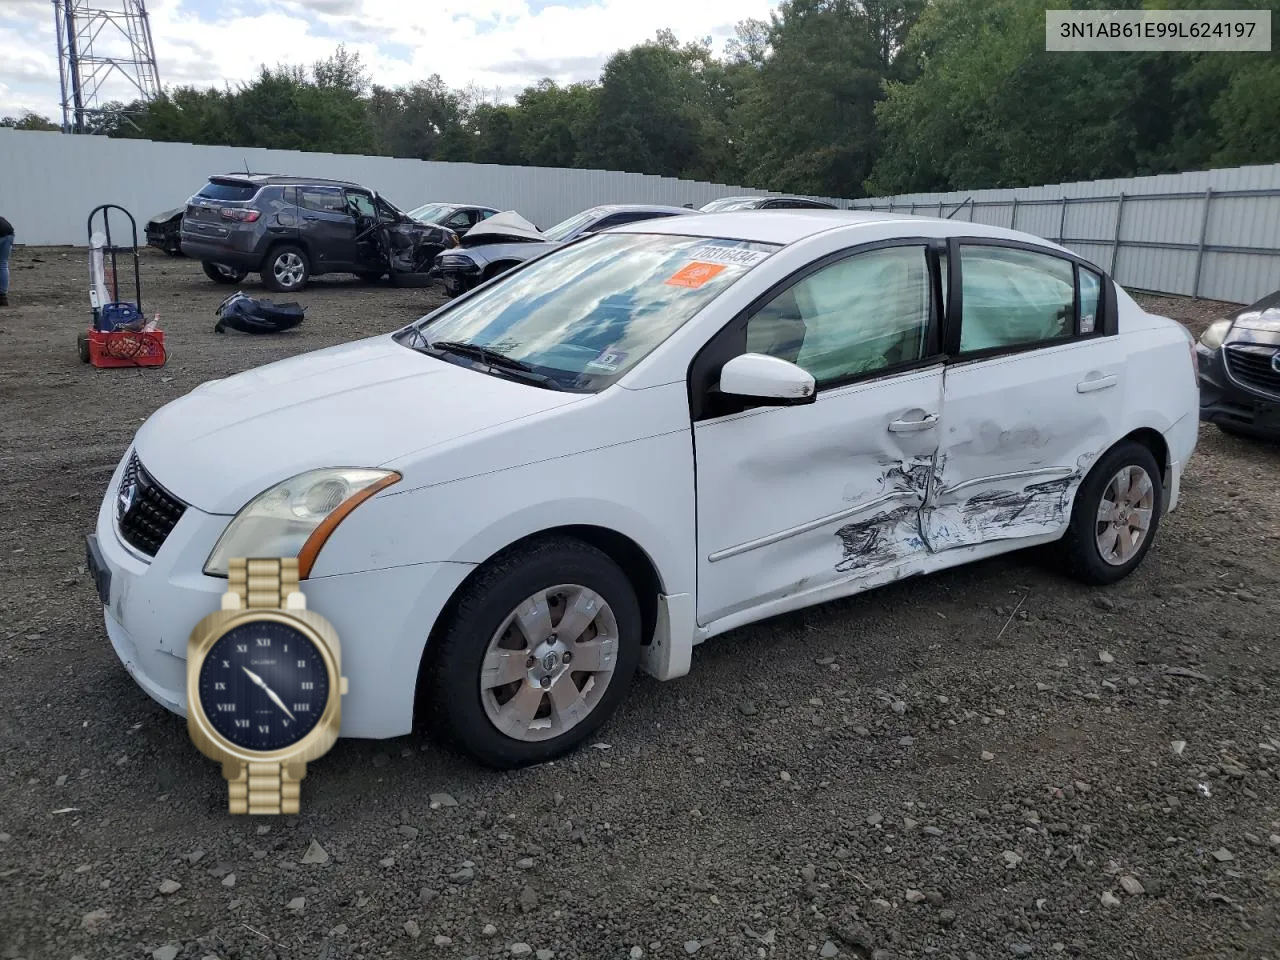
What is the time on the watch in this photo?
10:23
